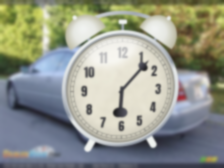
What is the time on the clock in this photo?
6:07
